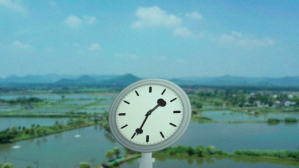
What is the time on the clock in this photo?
1:34
